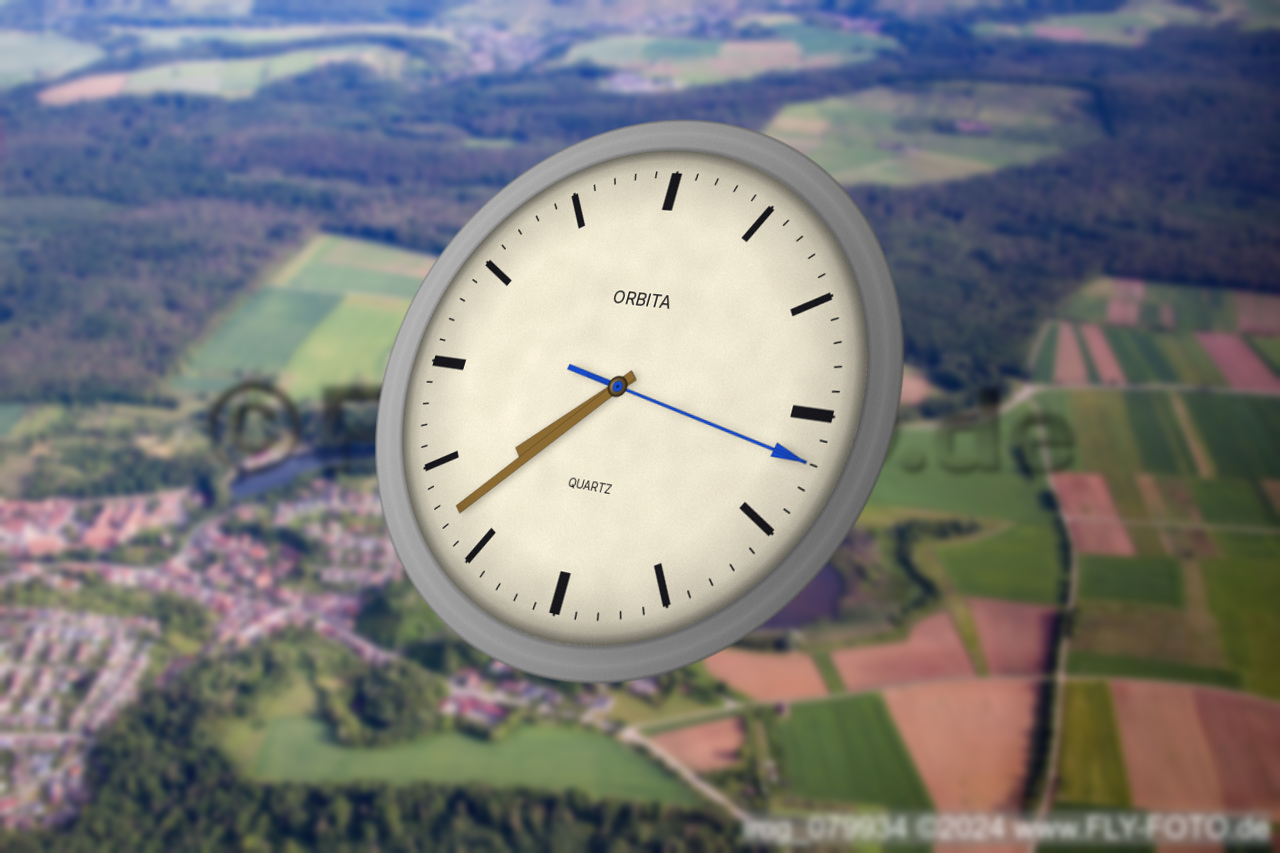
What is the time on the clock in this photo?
7:37:17
